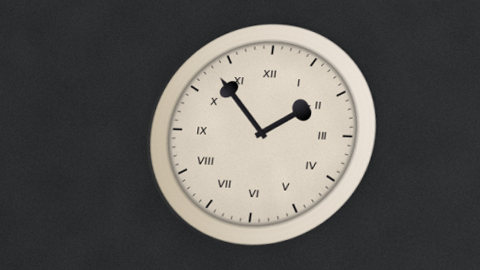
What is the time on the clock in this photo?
1:53
